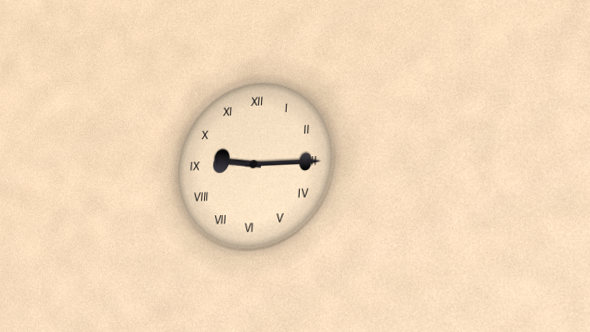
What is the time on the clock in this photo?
9:15
